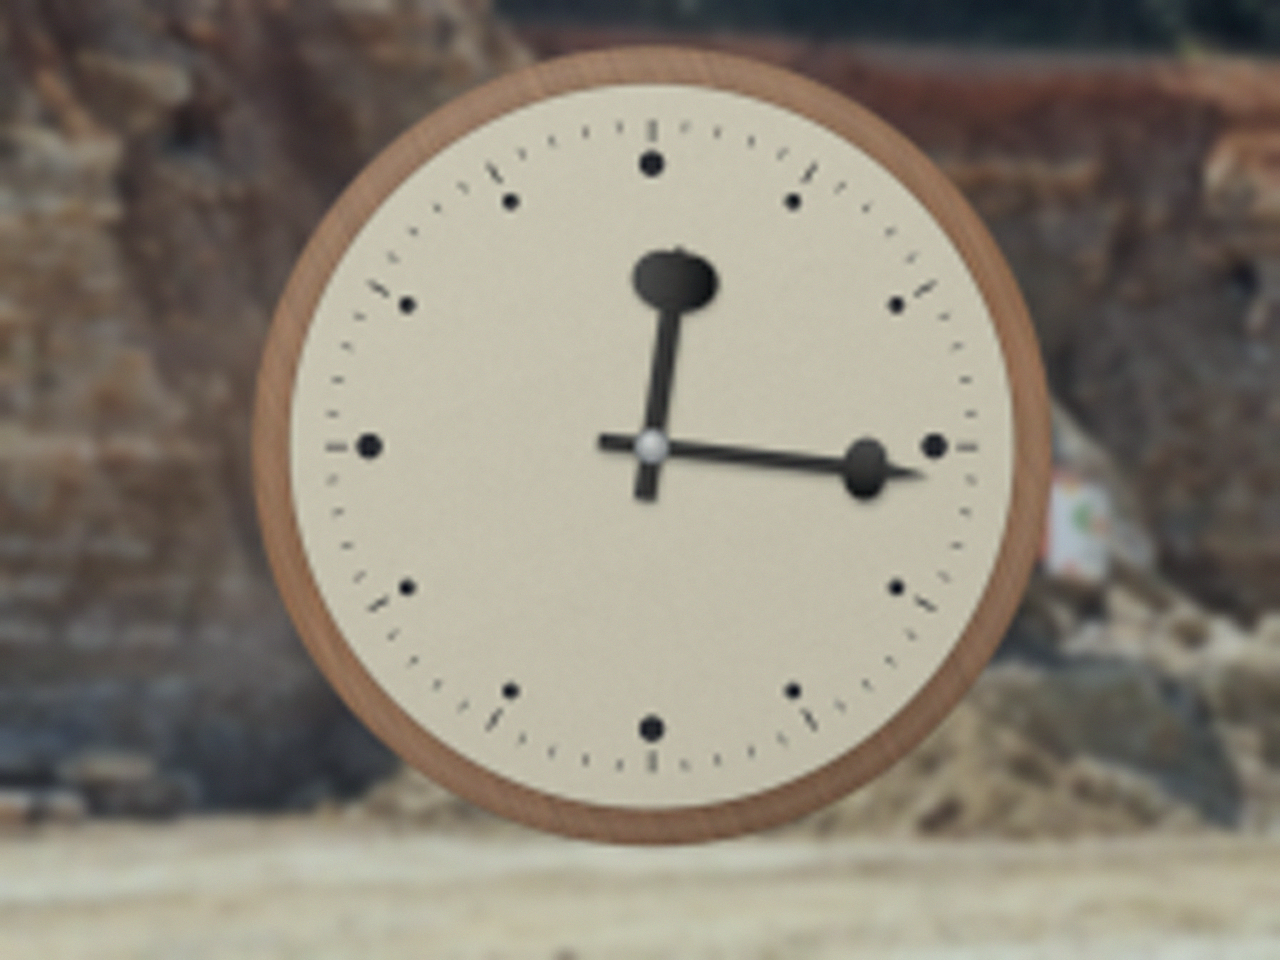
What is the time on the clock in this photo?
12:16
